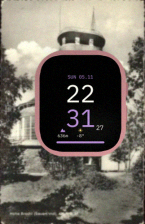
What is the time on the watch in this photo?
22:31
